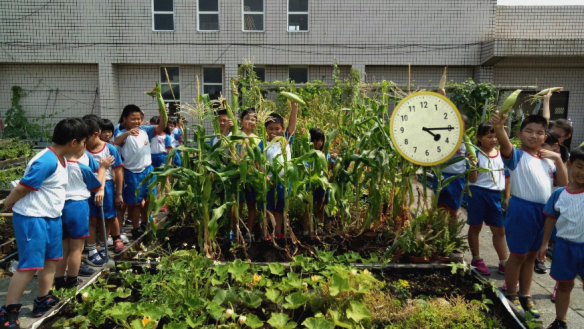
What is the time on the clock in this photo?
4:15
